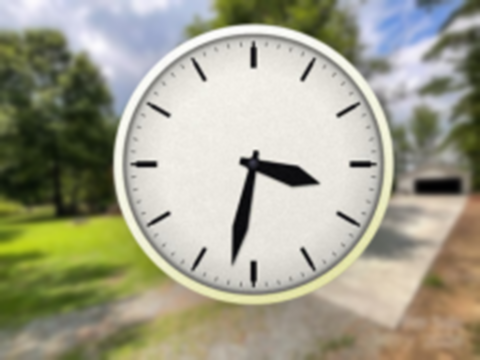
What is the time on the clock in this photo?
3:32
